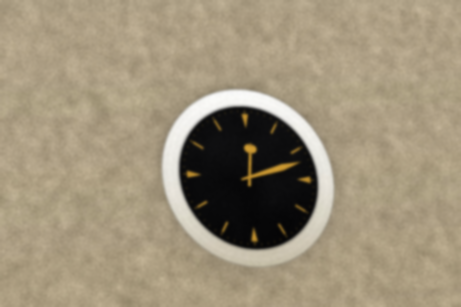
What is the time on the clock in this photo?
12:12
